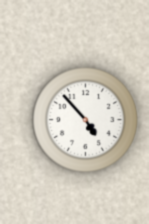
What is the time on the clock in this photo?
4:53
